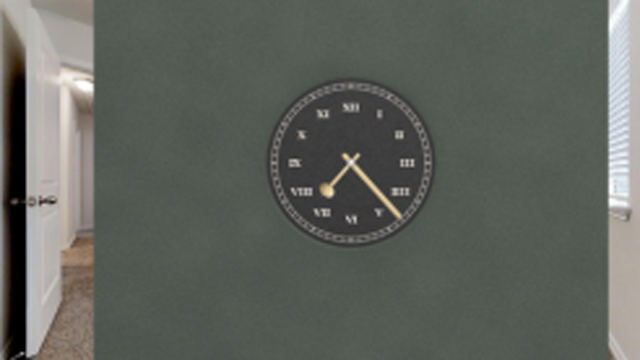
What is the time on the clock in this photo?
7:23
